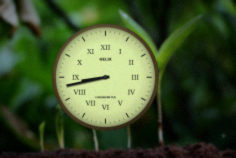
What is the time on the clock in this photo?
8:43
